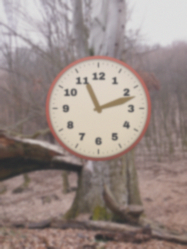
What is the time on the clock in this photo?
11:12
